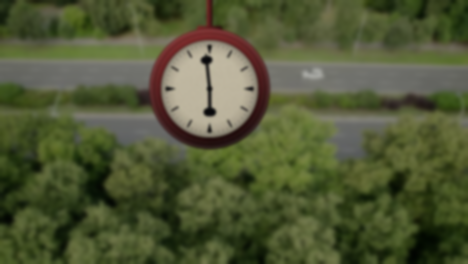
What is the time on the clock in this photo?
5:59
